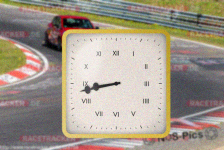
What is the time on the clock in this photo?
8:43
